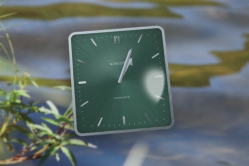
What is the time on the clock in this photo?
1:04
